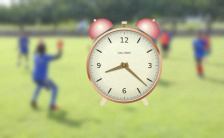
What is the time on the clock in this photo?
8:22
